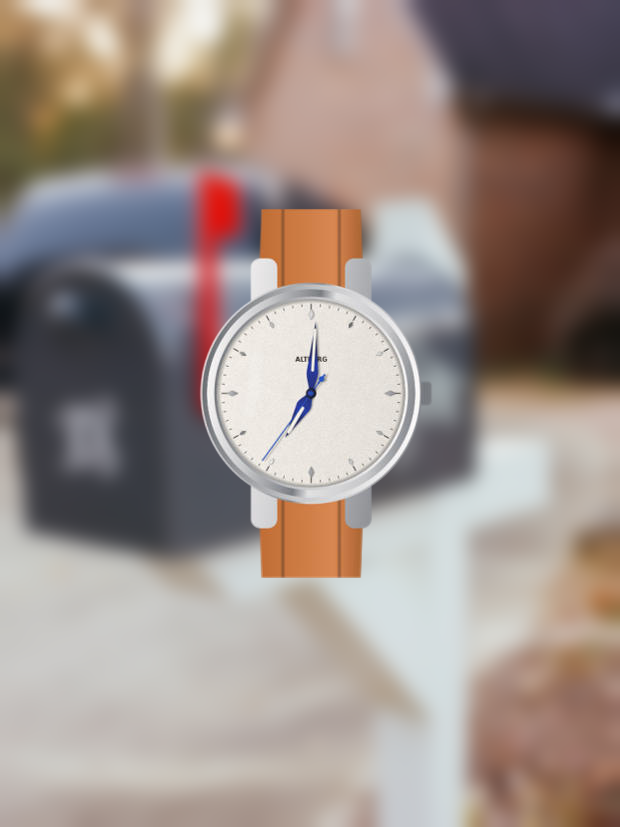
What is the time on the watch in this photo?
7:00:36
